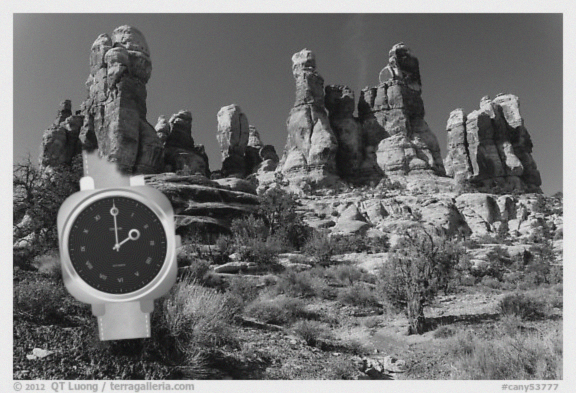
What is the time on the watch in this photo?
2:00
